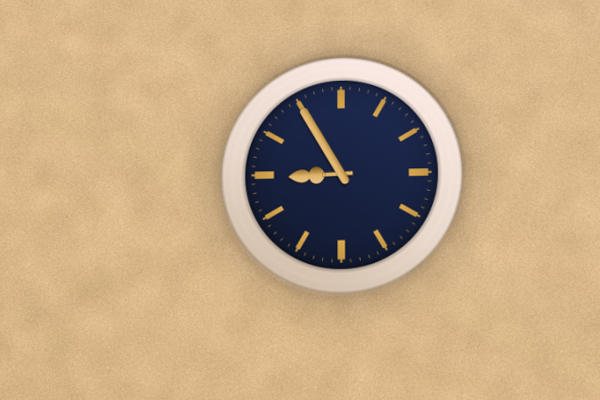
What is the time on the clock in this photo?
8:55
